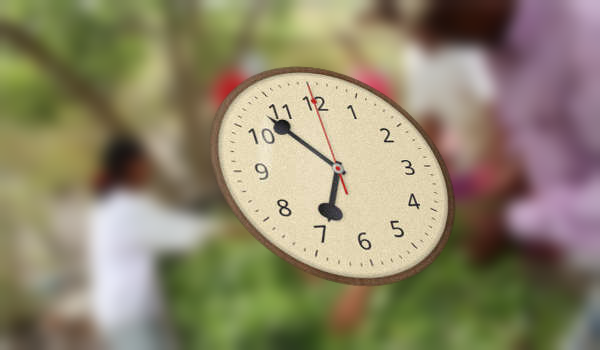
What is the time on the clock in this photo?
6:53:00
